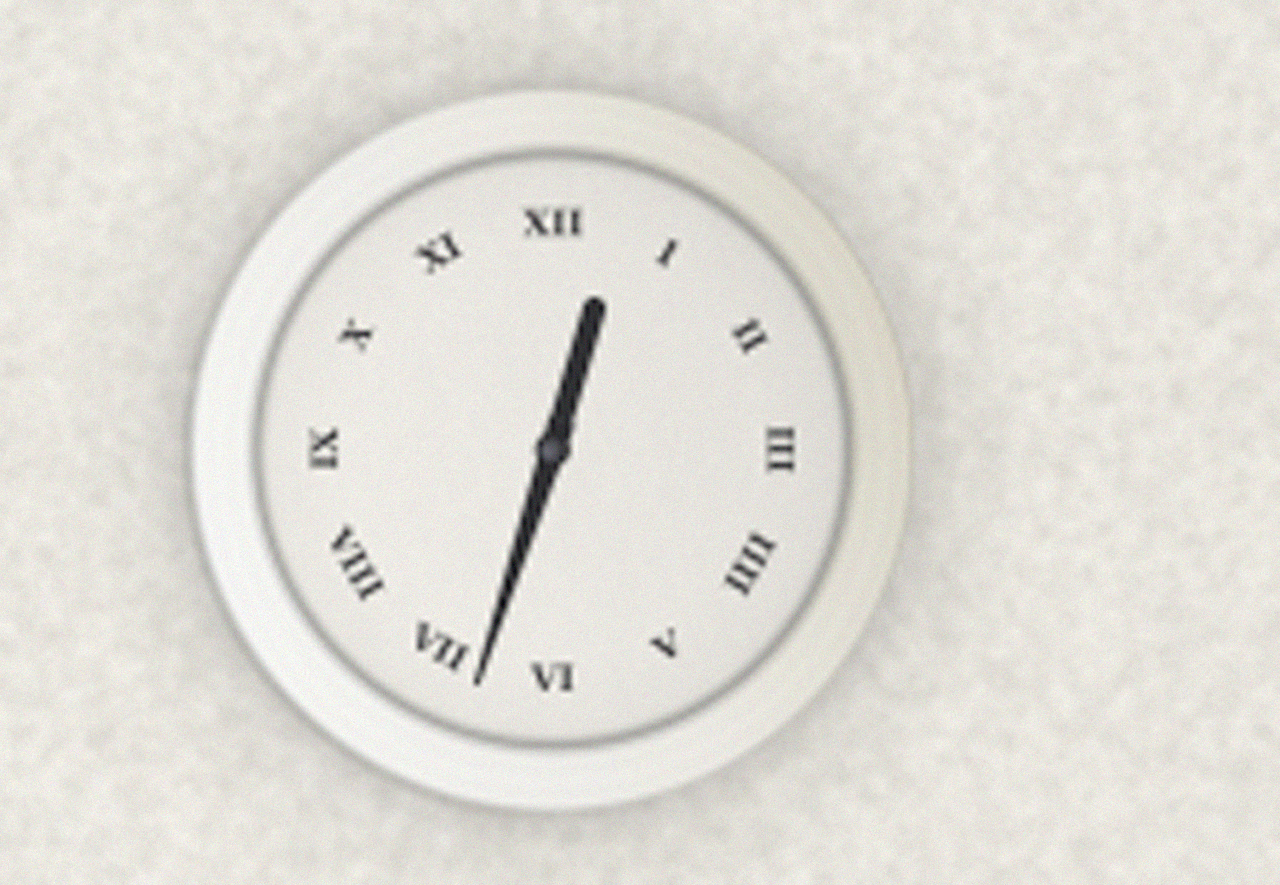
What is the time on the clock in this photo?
12:33
